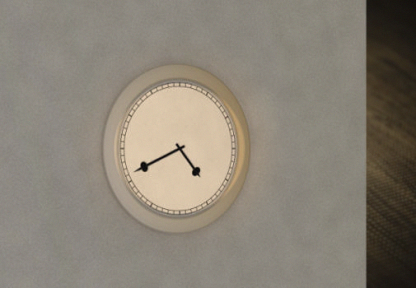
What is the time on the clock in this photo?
4:41
